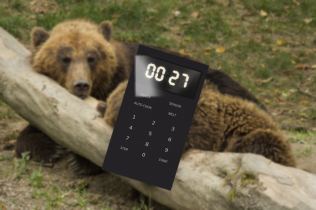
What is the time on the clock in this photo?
0:27
